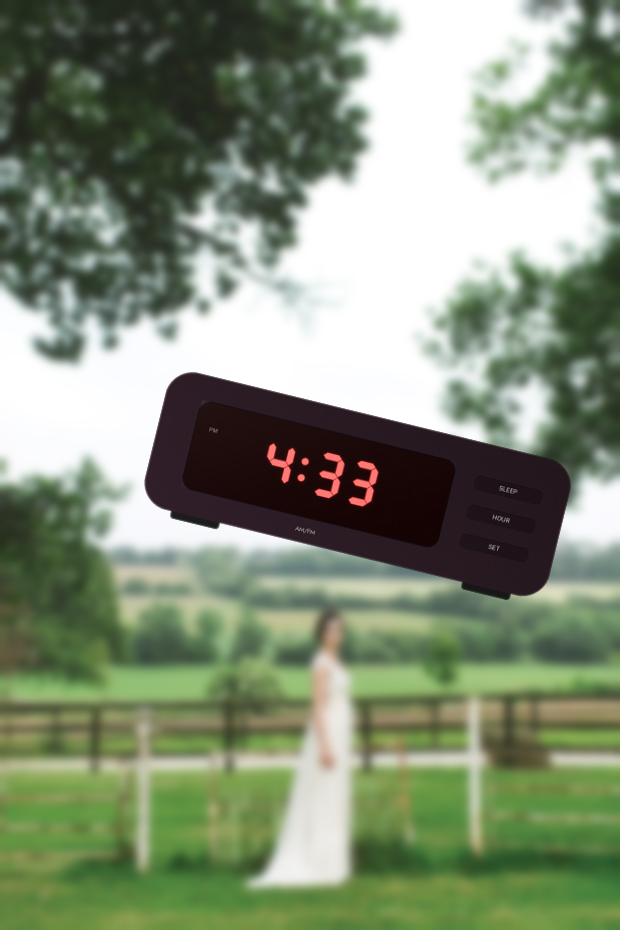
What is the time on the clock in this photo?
4:33
